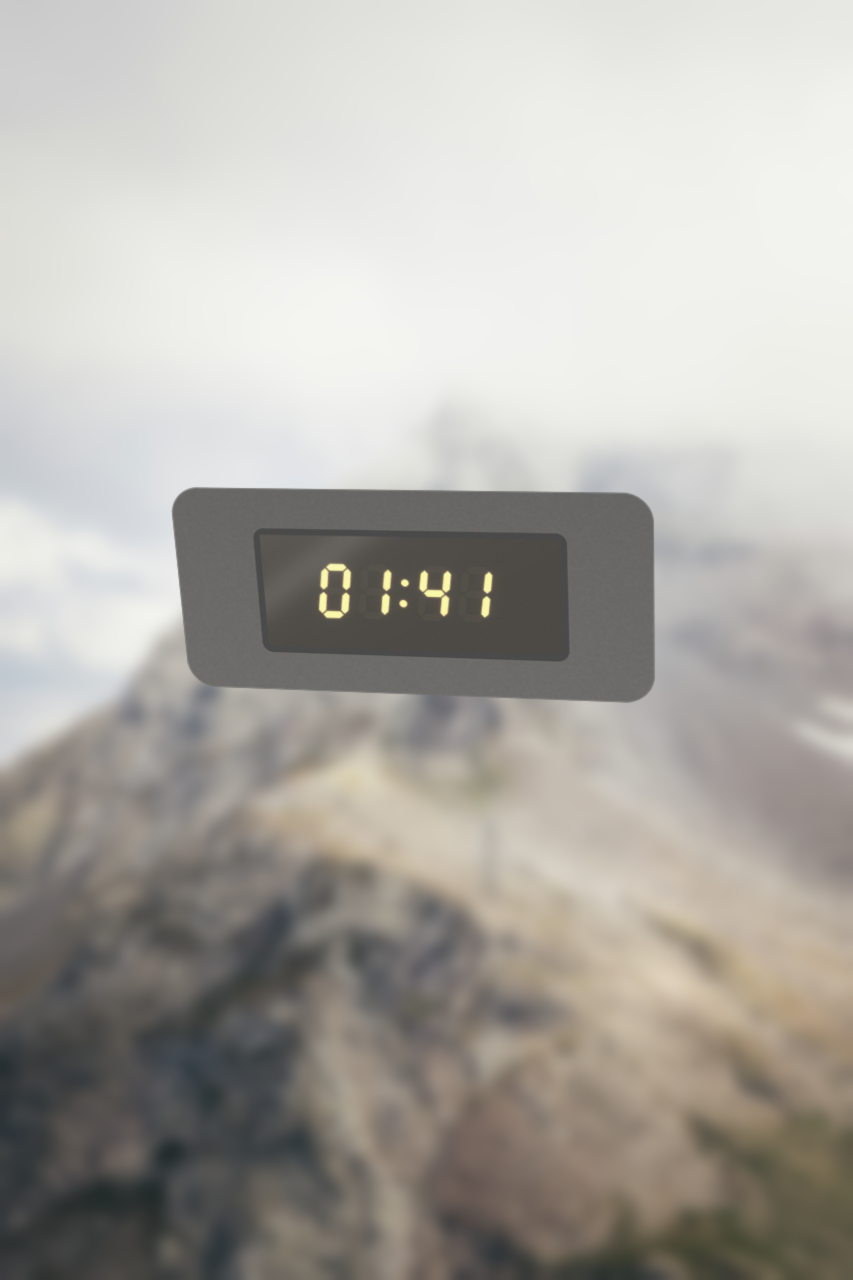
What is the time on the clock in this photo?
1:41
